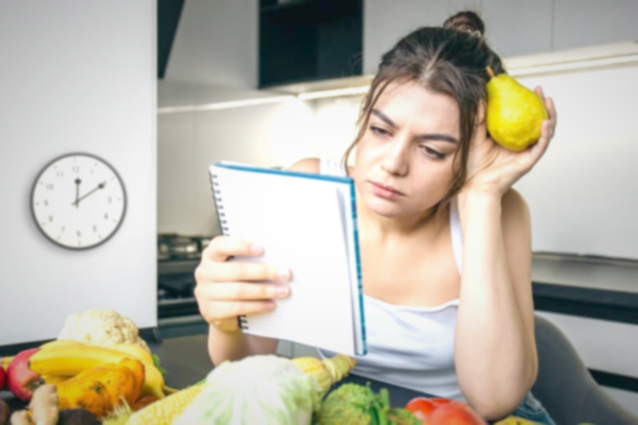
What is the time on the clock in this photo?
12:10
